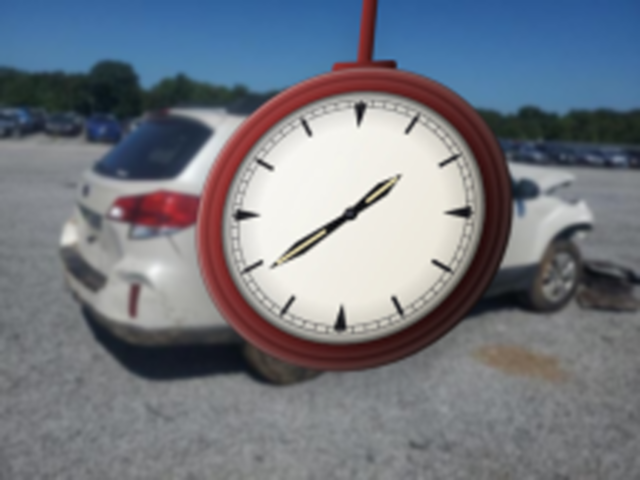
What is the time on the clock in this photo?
1:39
